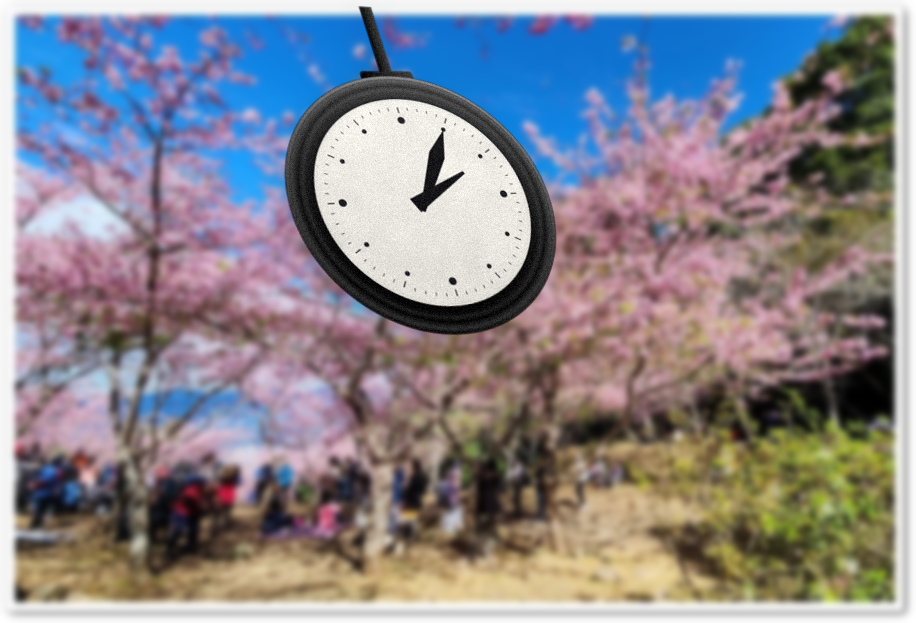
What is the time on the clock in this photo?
2:05
